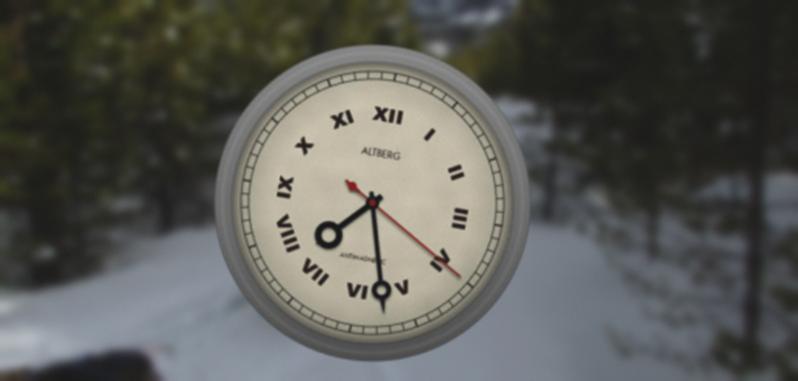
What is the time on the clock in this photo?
7:27:20
